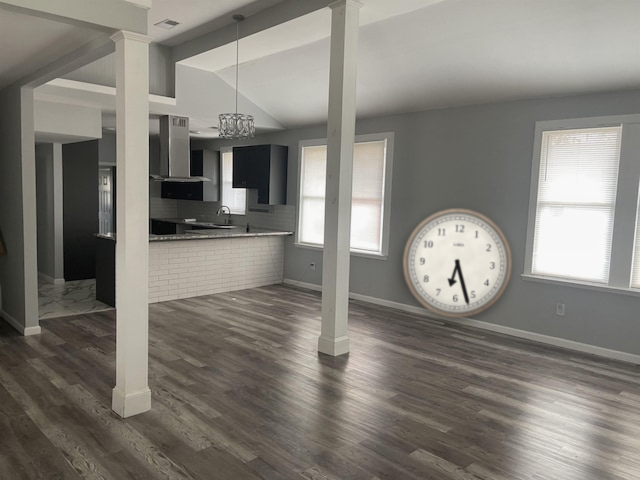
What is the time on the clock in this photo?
6:27
